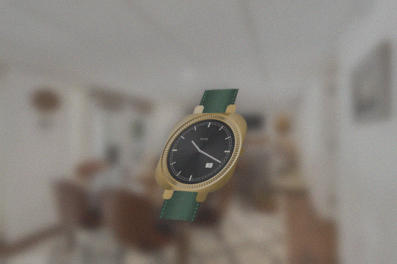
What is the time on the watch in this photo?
10:19
